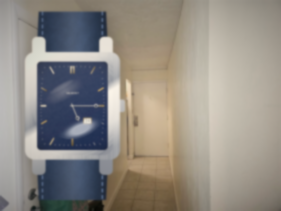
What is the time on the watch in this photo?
5:15
